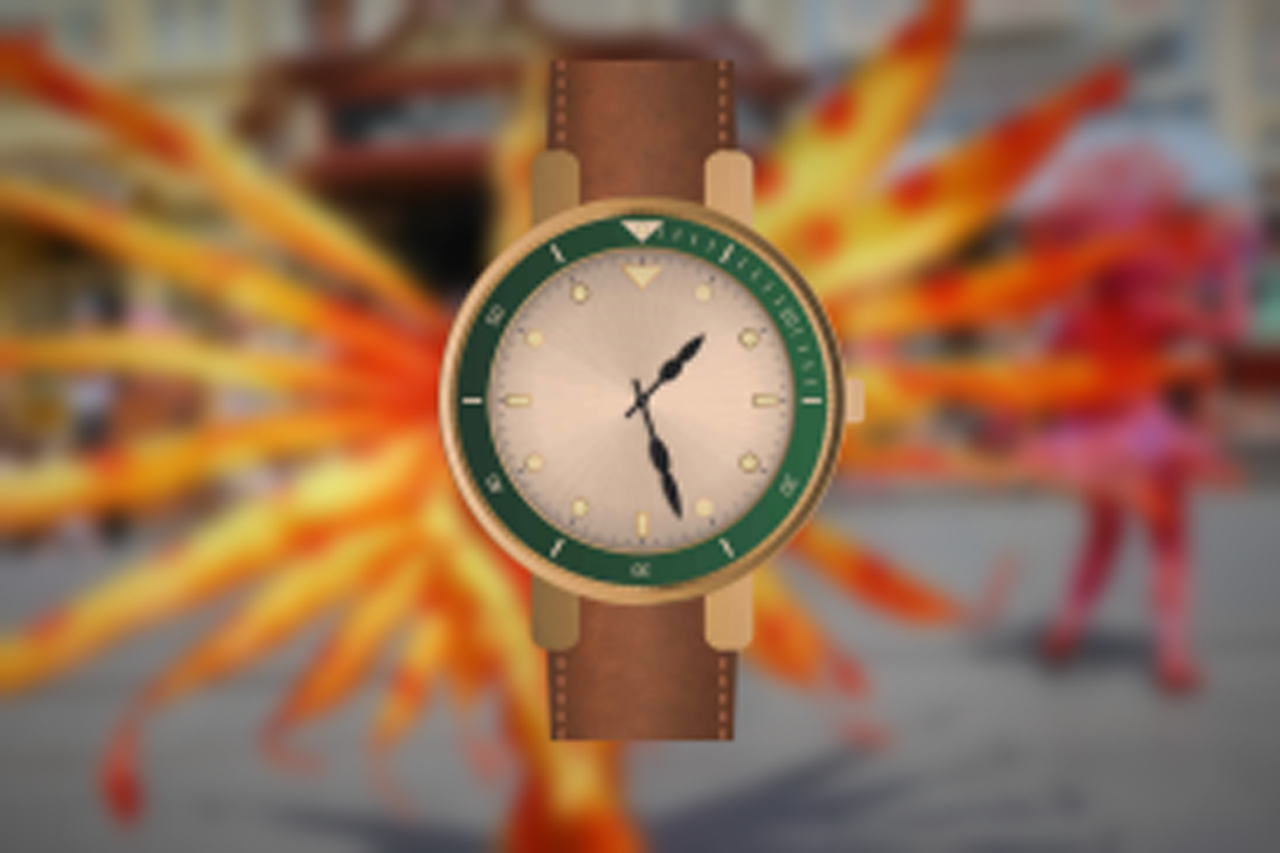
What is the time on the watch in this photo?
1:27
